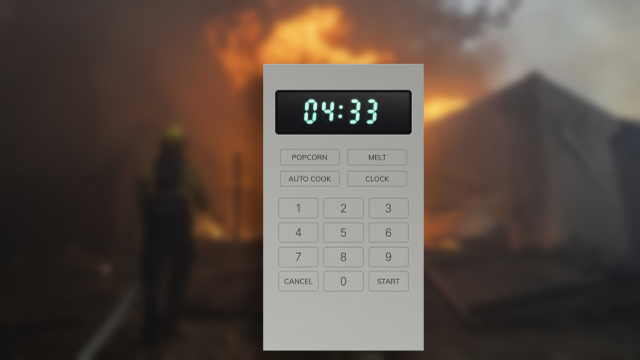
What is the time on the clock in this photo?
4:33
